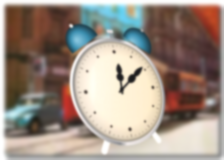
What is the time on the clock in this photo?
12:09
